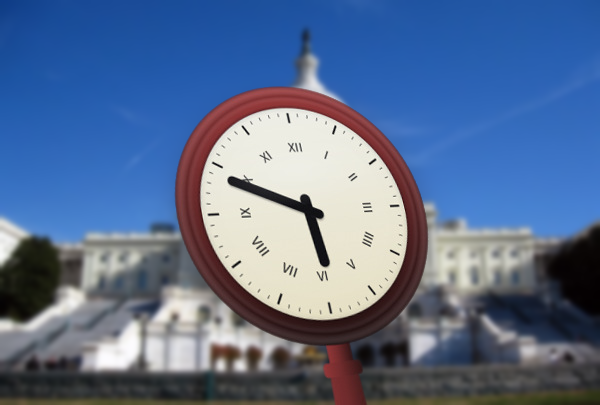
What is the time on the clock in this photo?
5:49
